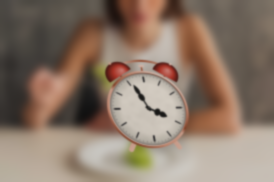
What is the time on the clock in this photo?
3:56
